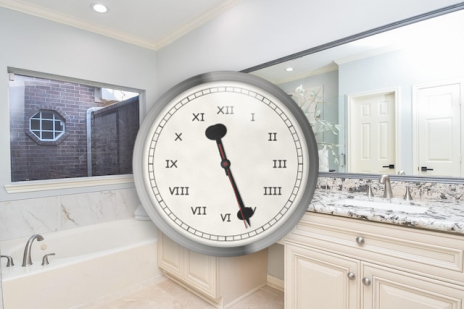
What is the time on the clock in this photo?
11:26:27
